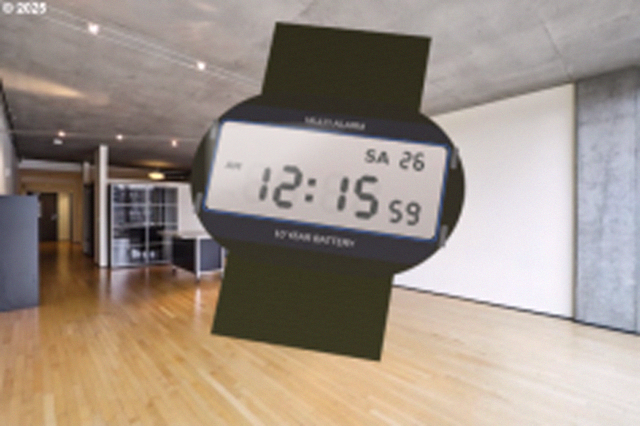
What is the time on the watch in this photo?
12:15:59
